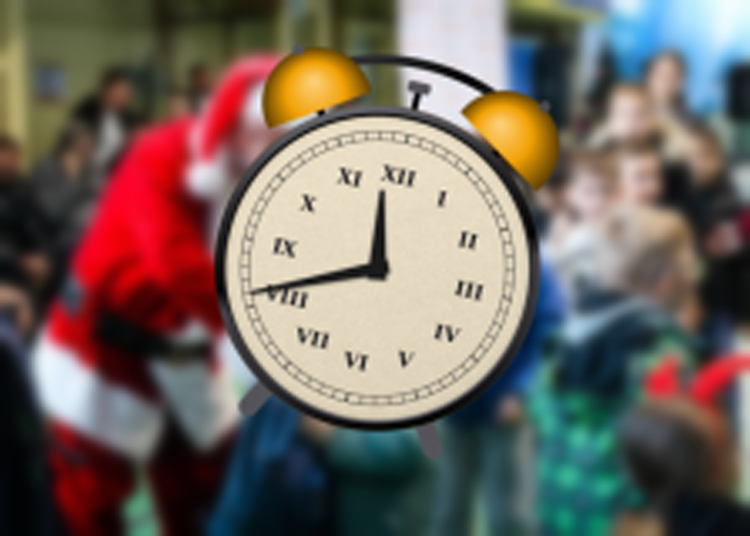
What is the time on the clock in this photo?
11:41
